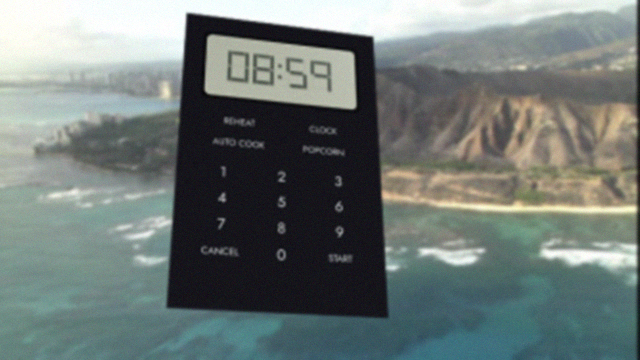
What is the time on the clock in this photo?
8:59
